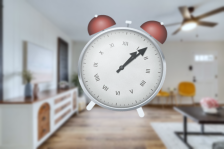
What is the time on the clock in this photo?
1:07
